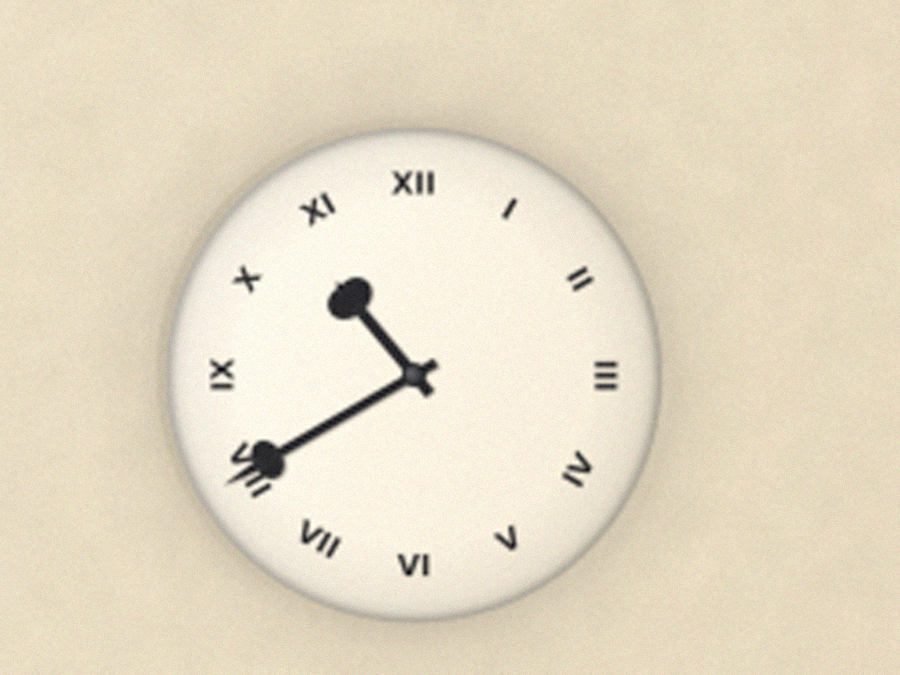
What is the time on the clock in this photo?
10:40
